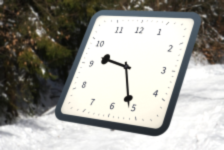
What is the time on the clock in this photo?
9:26
